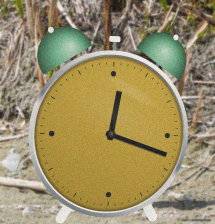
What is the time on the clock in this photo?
12:18
